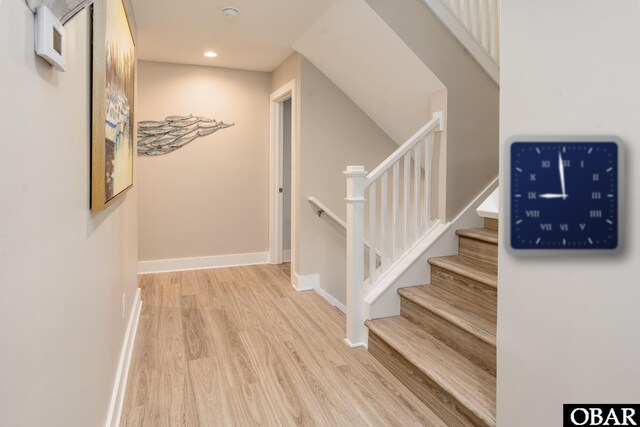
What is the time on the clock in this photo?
8:59
